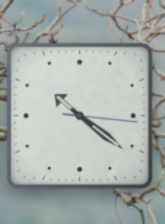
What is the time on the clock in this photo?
10:21:16
